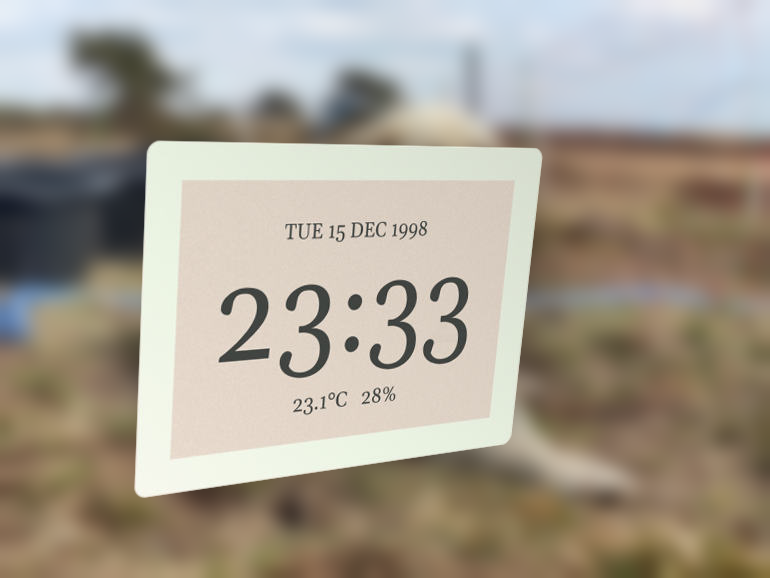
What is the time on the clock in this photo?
23:33
